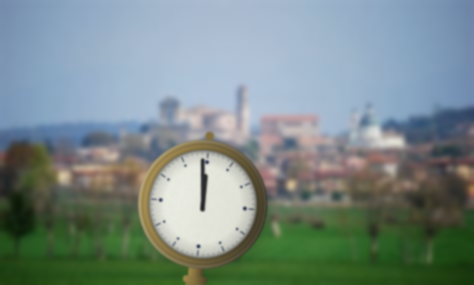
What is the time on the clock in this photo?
11:59
